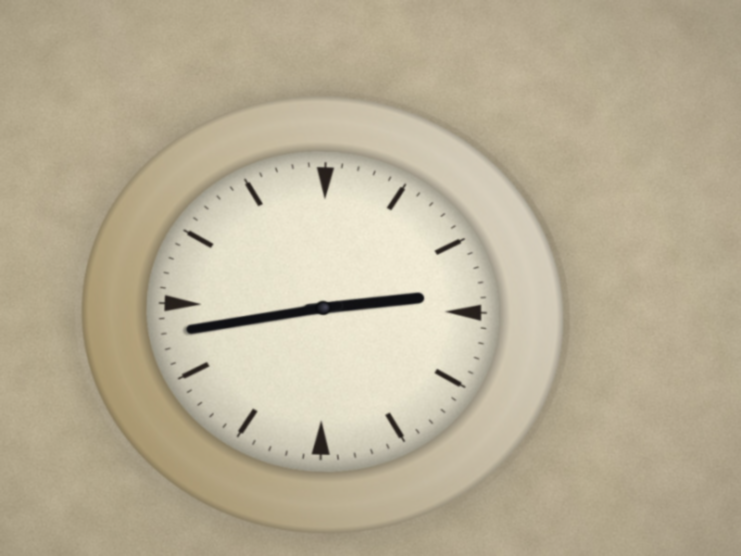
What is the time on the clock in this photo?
2:43
